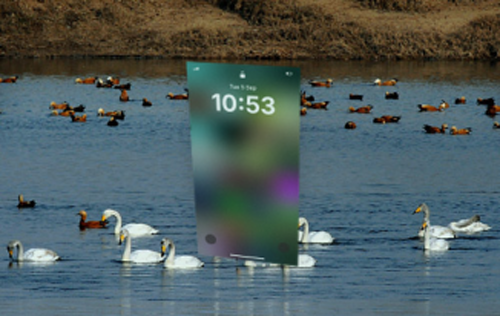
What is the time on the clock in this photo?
10:53
